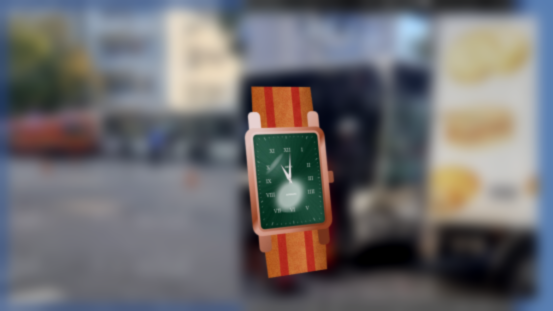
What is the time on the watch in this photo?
11:01
